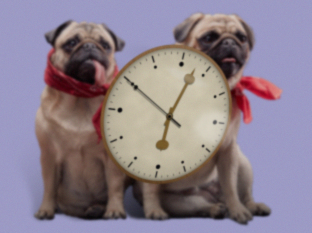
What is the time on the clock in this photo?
6:02:50
